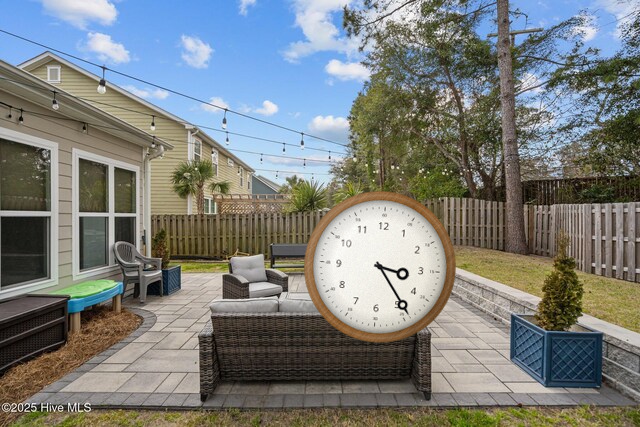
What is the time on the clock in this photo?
3:24
